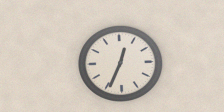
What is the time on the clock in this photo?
12:34
